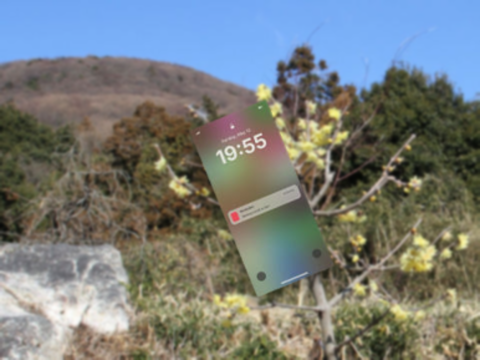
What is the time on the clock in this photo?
19:55
